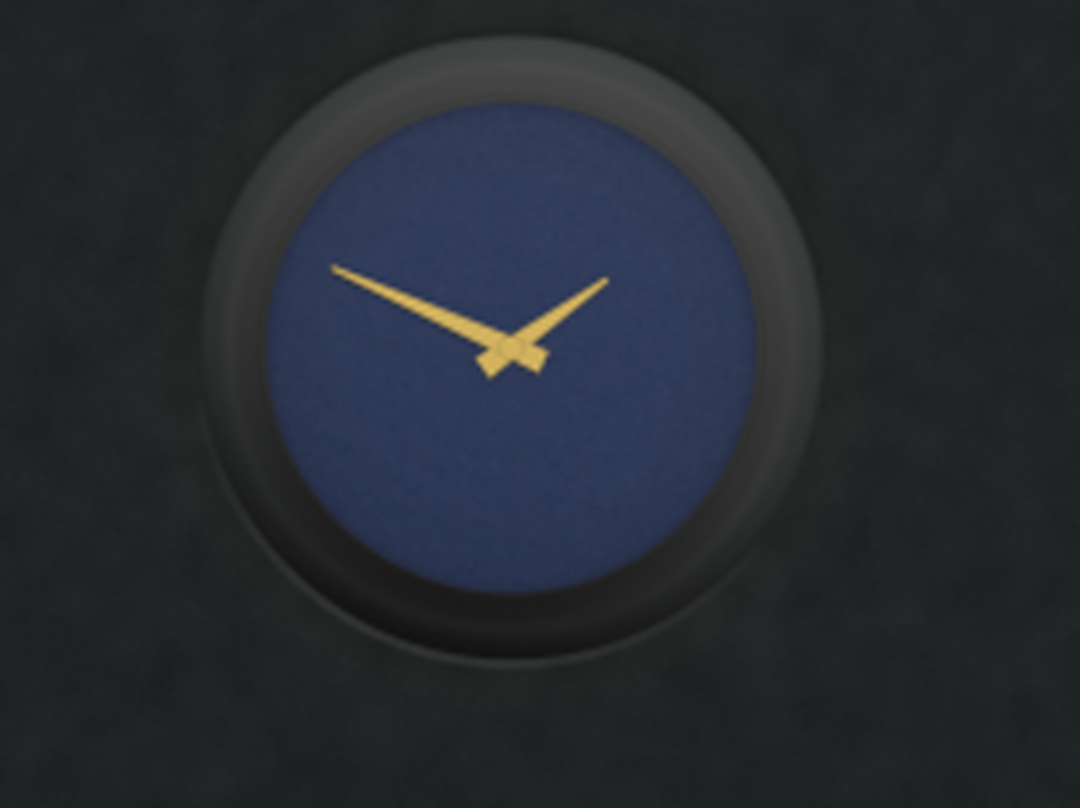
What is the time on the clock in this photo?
1:49
